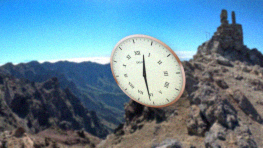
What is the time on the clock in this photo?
12:31
